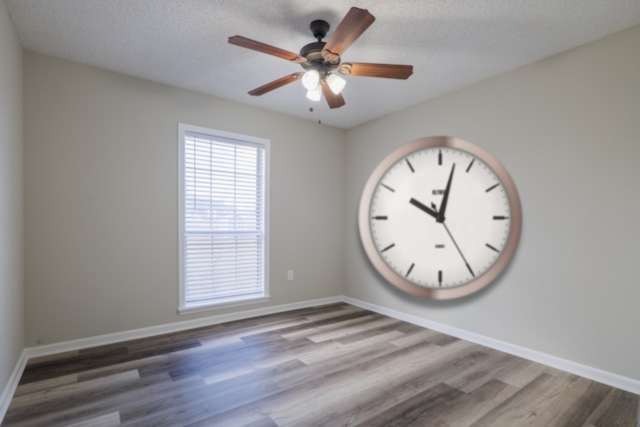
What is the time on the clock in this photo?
10:02:25
